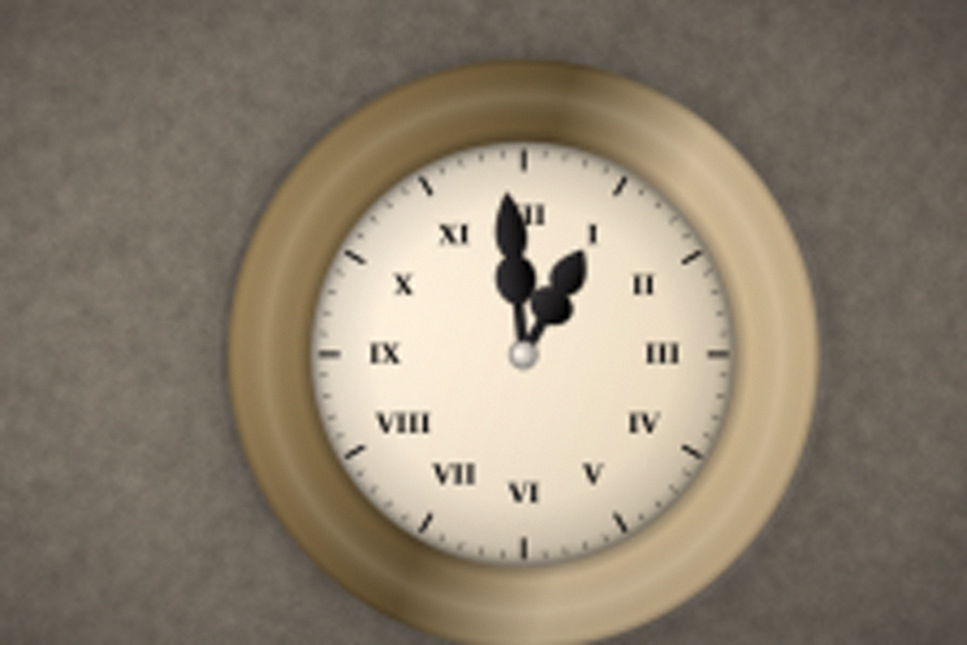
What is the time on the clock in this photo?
12:59
